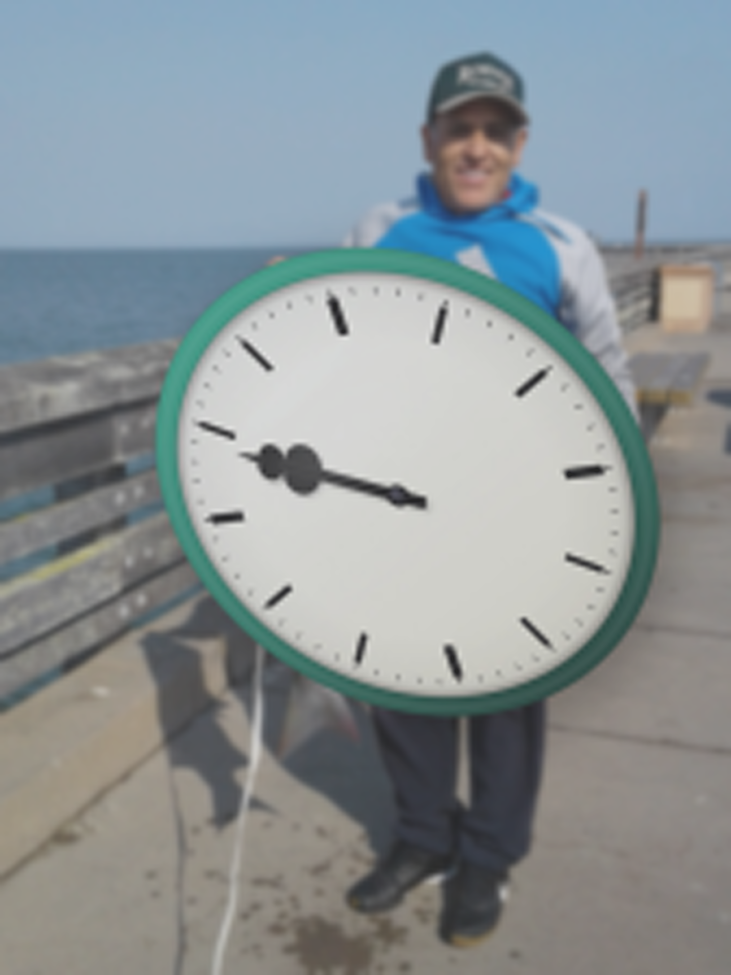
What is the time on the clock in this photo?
9:49
